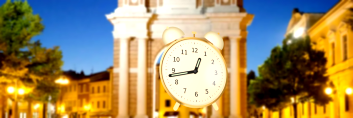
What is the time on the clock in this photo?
12:43
